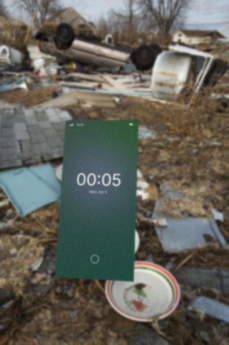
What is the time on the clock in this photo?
0:05
